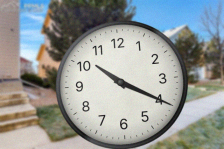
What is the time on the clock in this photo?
10:20
